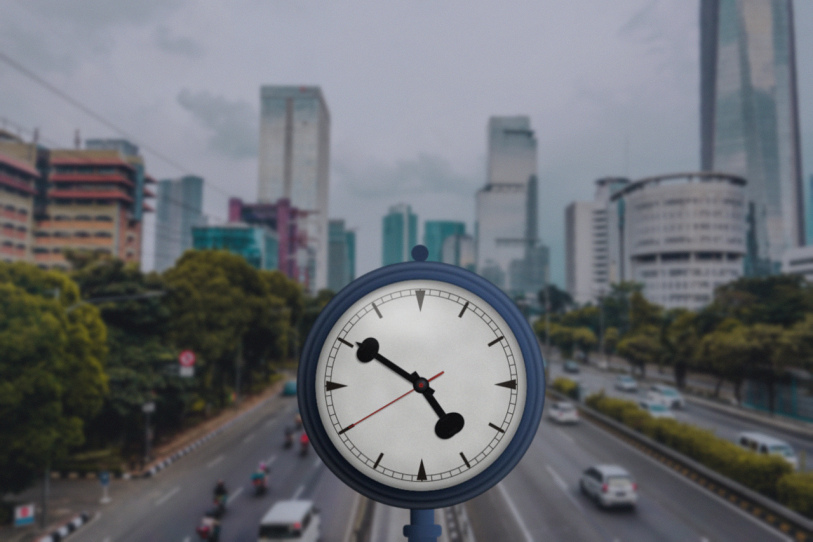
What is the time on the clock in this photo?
4:50:40
